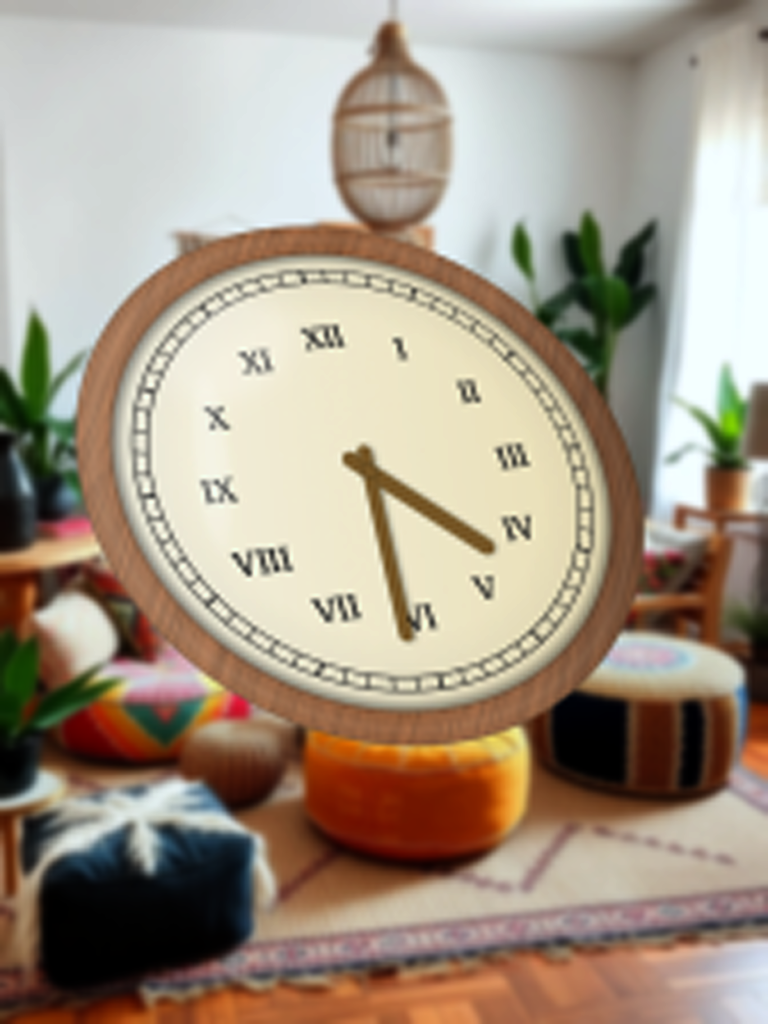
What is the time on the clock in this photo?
4:31
